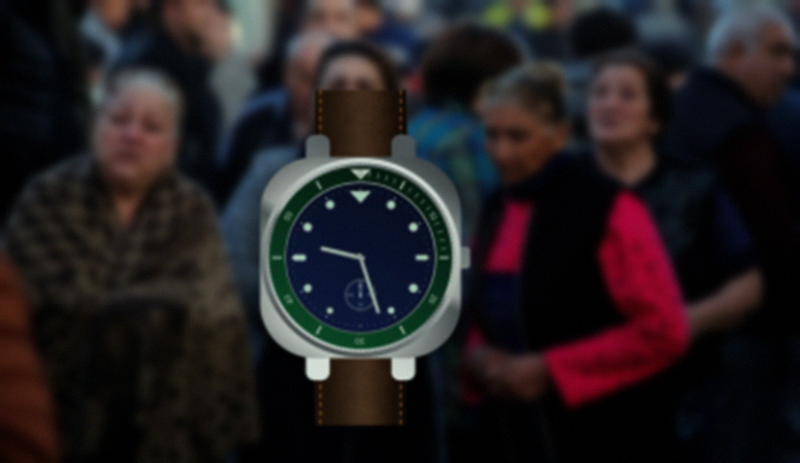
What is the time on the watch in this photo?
9:27
